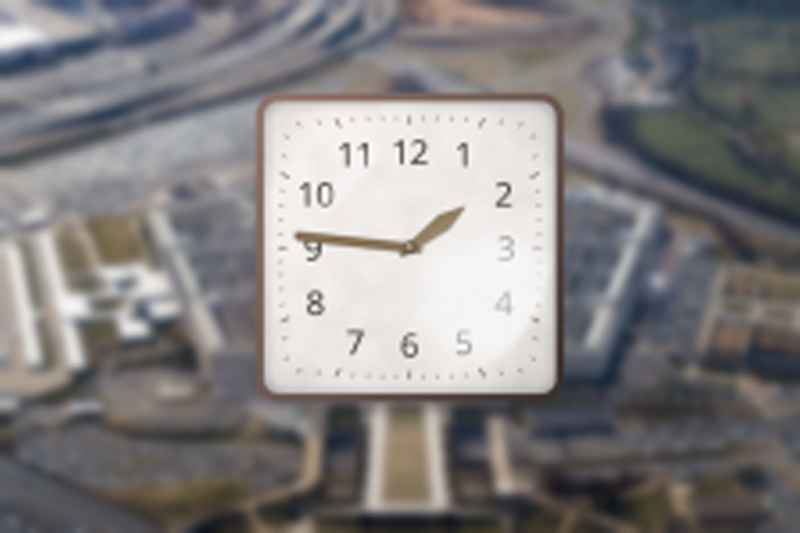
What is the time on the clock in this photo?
1:46
